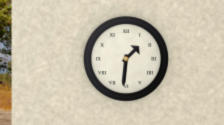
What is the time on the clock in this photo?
1:31
